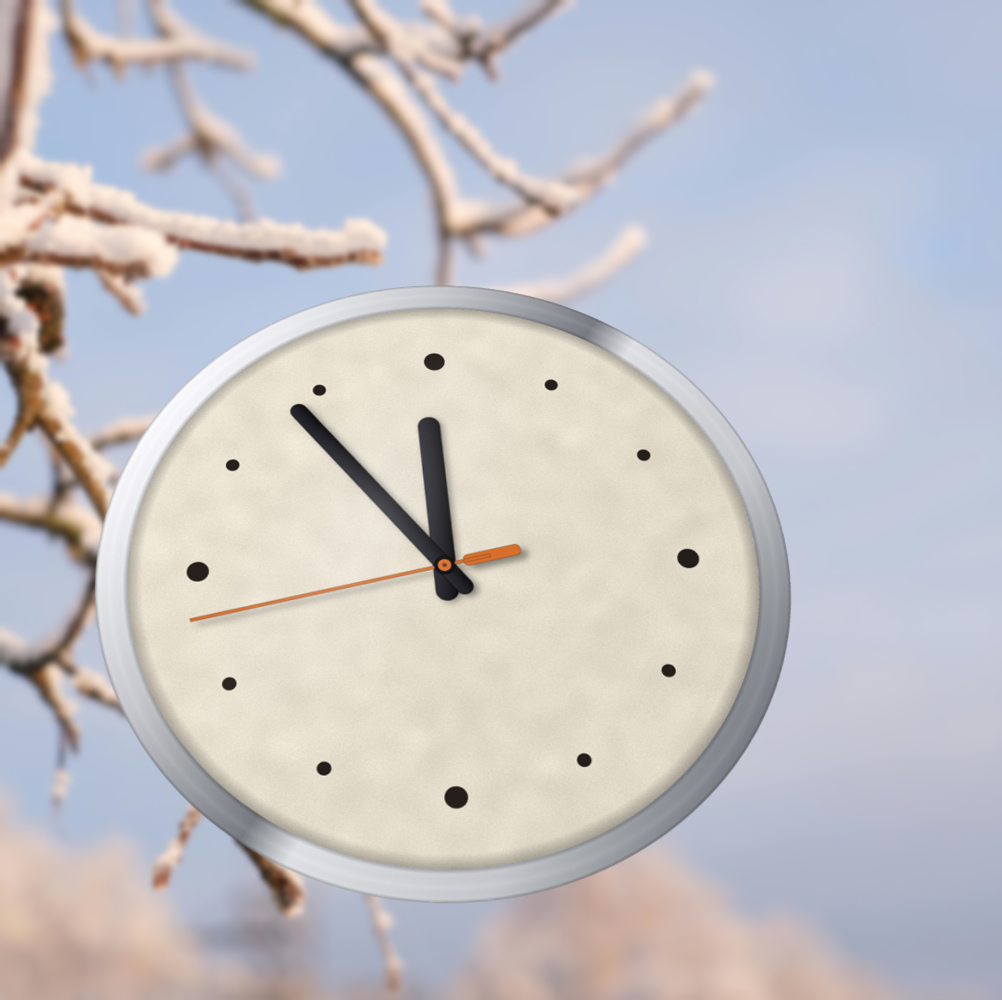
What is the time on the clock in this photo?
11:53:43
